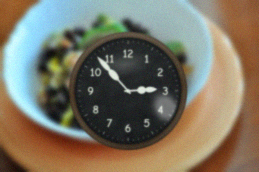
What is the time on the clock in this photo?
2:53
